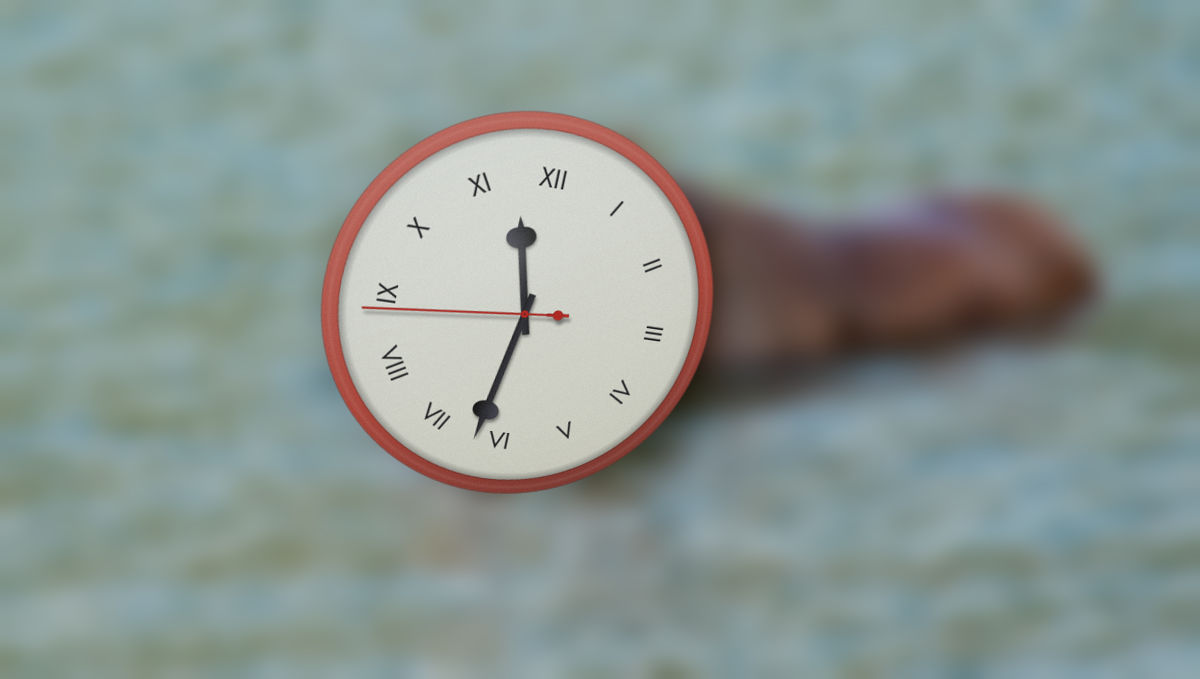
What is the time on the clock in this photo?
11:31:44
